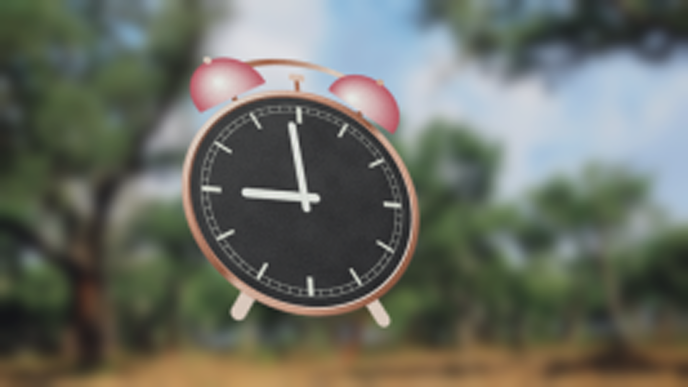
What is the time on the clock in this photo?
8:59
